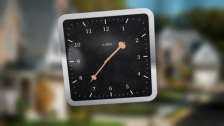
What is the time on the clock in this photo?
1:37
